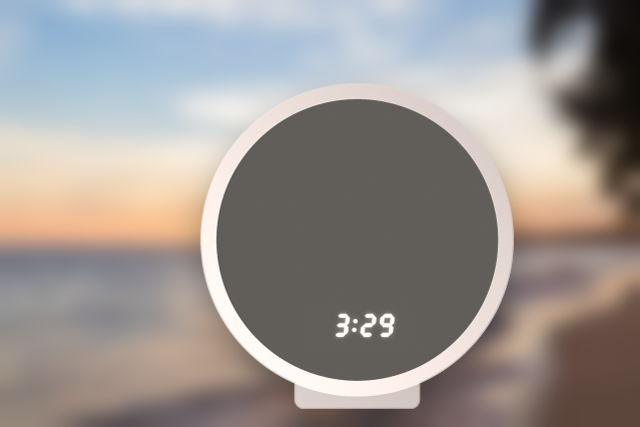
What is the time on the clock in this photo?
3:29
